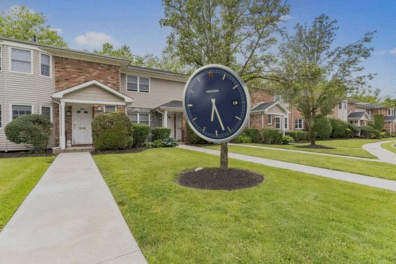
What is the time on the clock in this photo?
6:27
